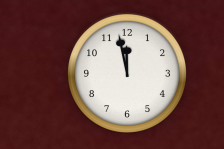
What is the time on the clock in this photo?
11:58
